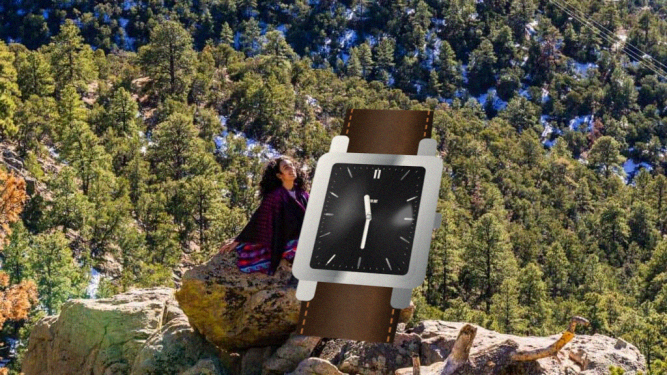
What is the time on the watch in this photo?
11:30
